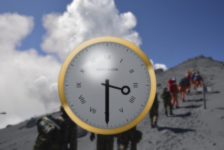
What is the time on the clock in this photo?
3:30
